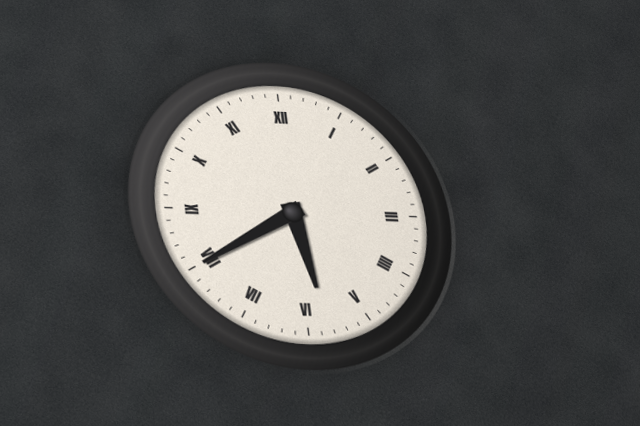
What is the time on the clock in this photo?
5:40
